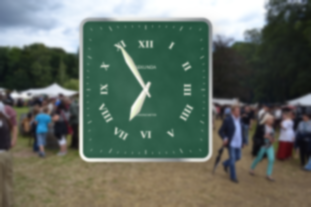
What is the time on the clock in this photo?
6:55
